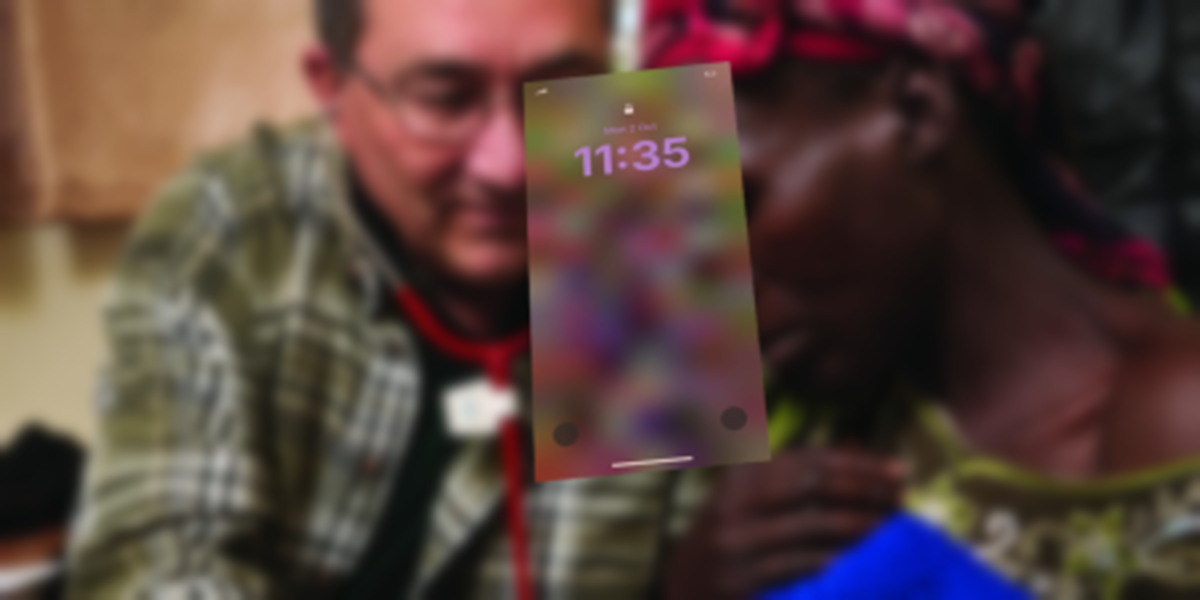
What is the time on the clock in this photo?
11:35
